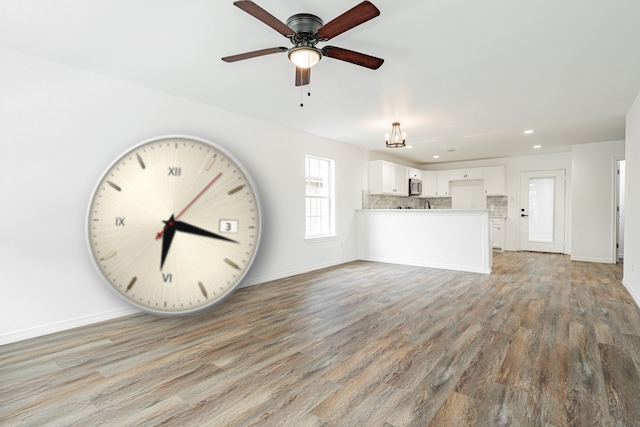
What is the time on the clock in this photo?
6:17:07
